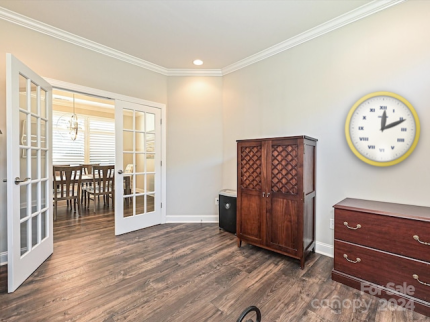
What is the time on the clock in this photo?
12:11
